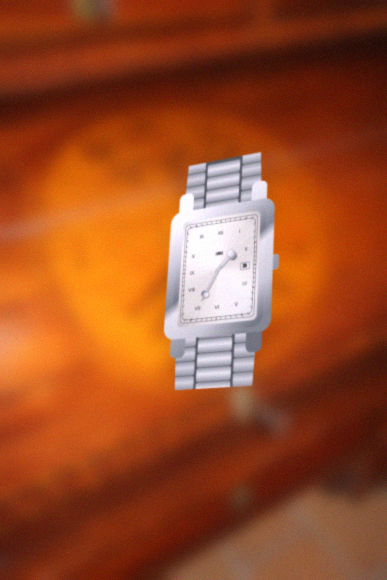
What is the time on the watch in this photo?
1:35
